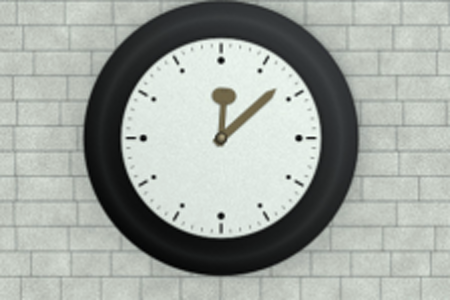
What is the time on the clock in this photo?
12:08
